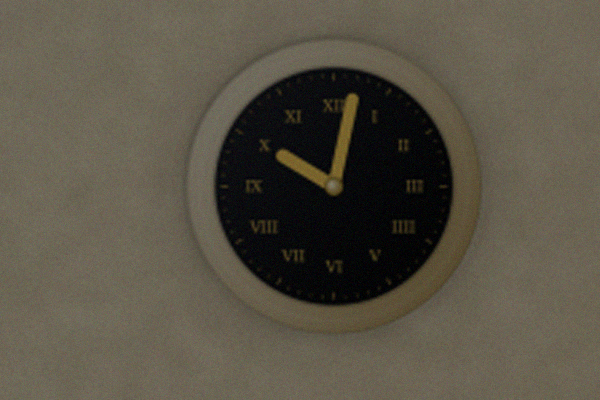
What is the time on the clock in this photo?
10:02
